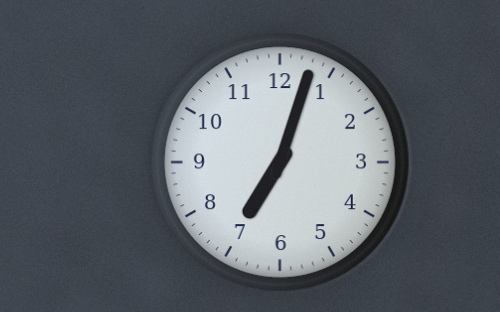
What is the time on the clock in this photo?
7:03
